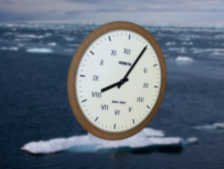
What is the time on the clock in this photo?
8:05
